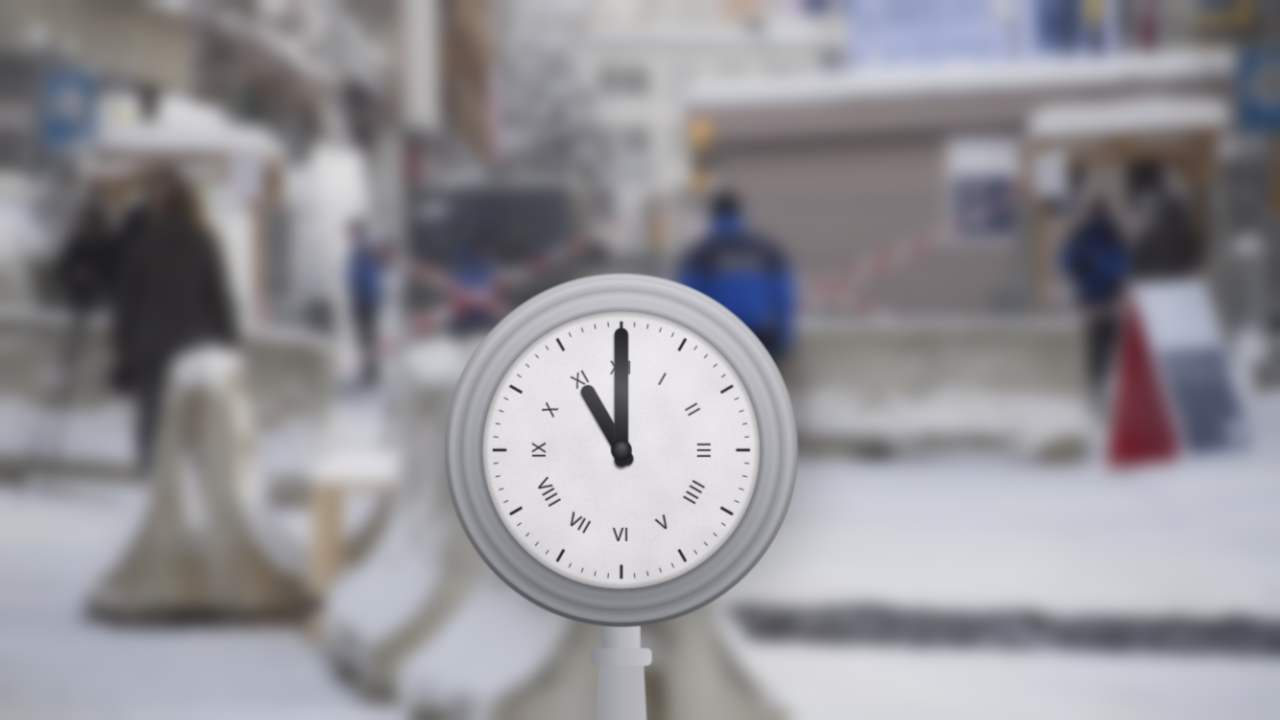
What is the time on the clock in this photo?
11:00
